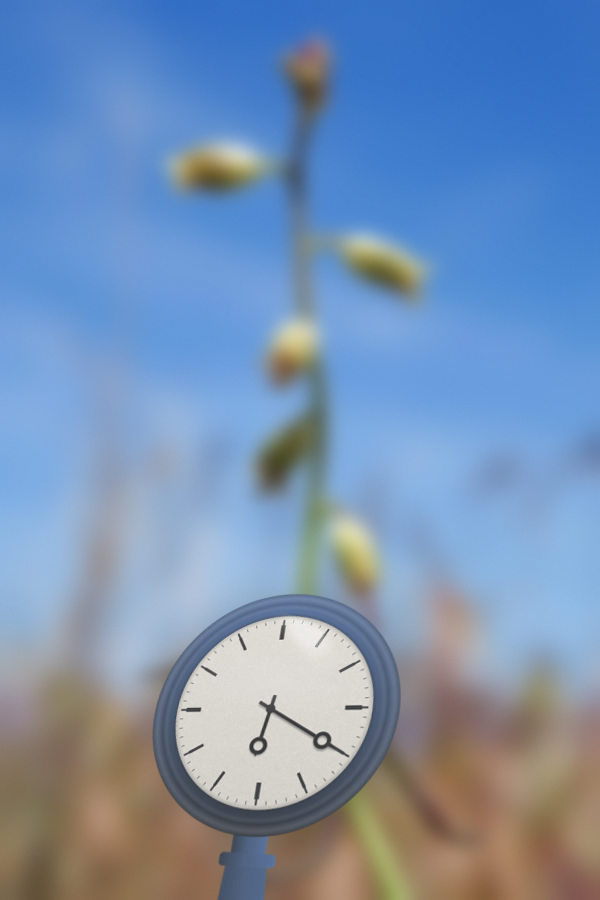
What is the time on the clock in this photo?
6:20
